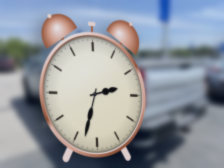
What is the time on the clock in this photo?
2:33
